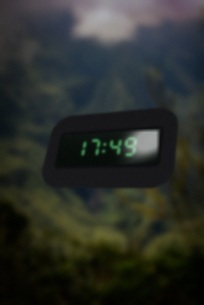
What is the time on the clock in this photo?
17:49
